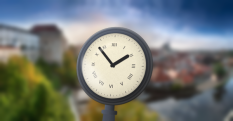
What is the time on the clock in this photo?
1:53
